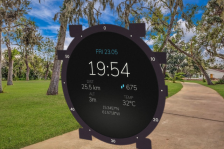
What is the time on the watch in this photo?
19:54
